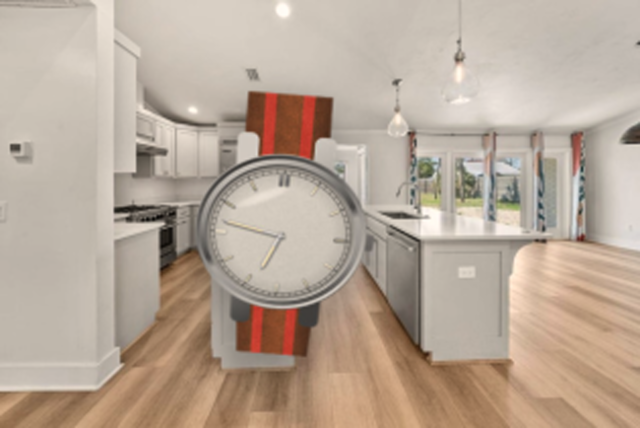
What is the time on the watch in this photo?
6:47
